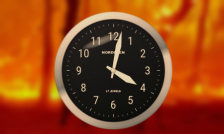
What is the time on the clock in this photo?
4:02
